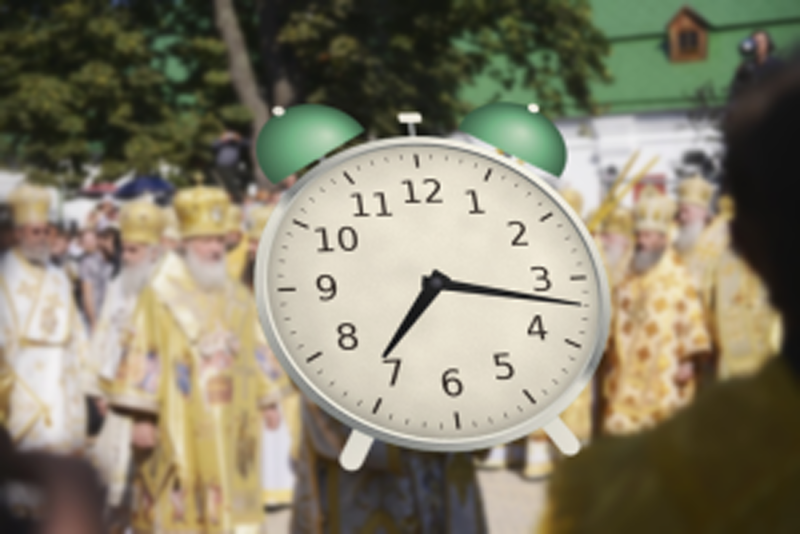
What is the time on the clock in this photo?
7:17
